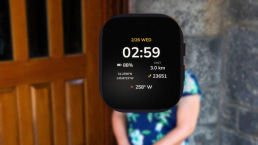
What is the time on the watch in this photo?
2:59
